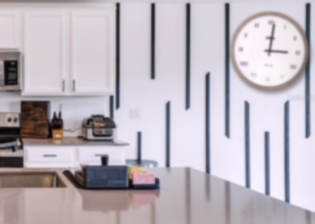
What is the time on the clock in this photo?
3:01
